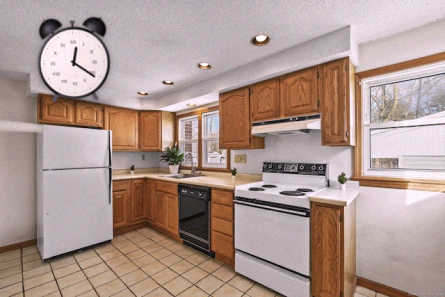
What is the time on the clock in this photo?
12:21
